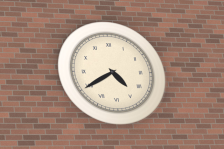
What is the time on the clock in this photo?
4:40
